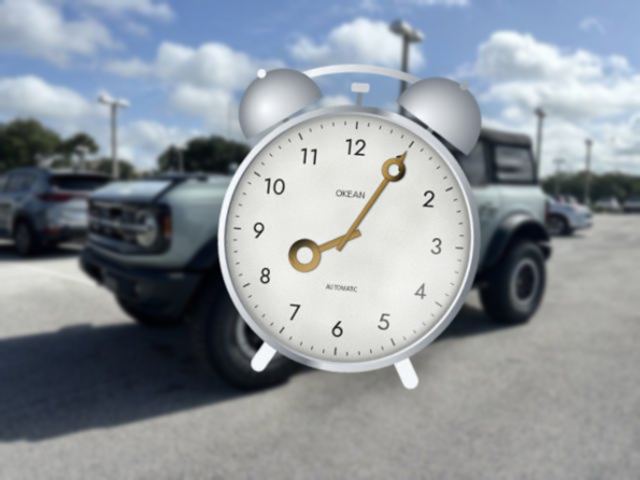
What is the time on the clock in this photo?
8:05
